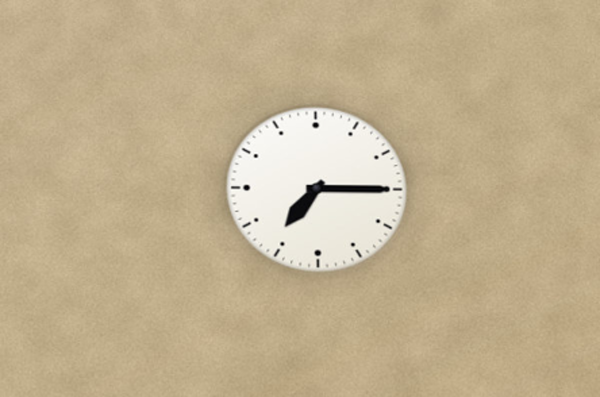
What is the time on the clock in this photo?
7:15
